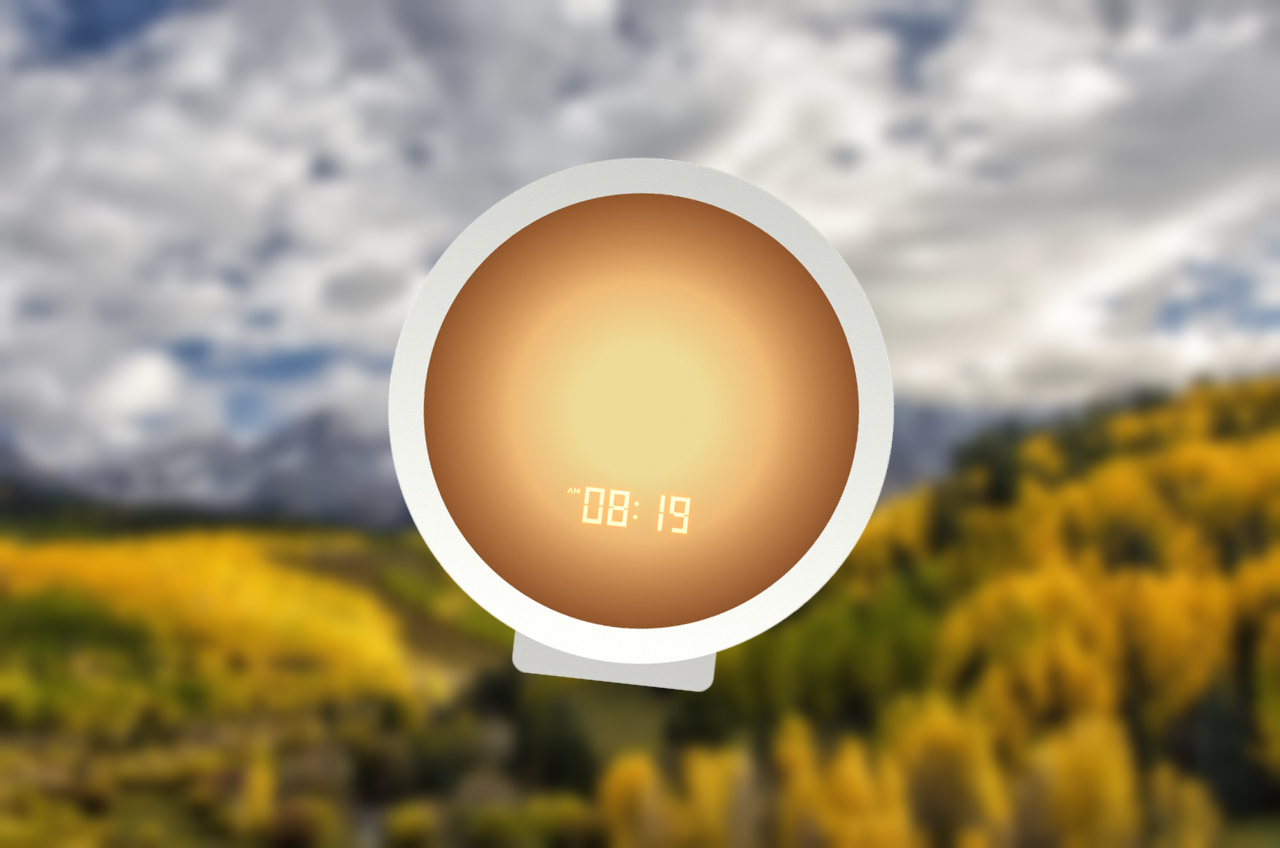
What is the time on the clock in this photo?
8:19
